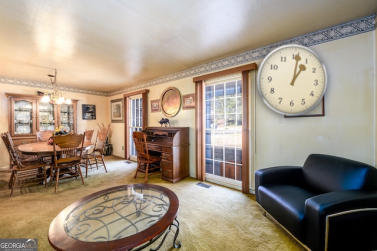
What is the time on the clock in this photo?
1:01
